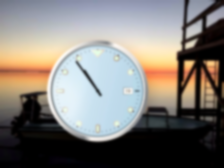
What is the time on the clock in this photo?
10:54
